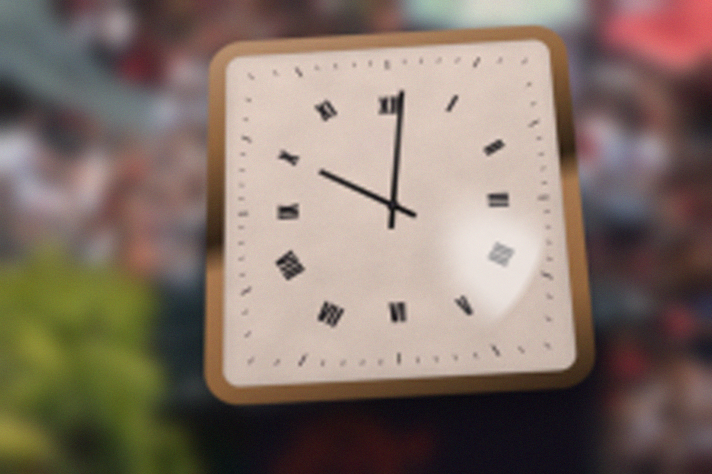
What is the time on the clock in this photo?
10:01
